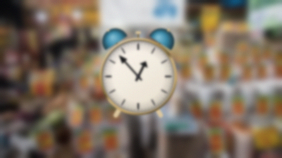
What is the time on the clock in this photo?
12:53
